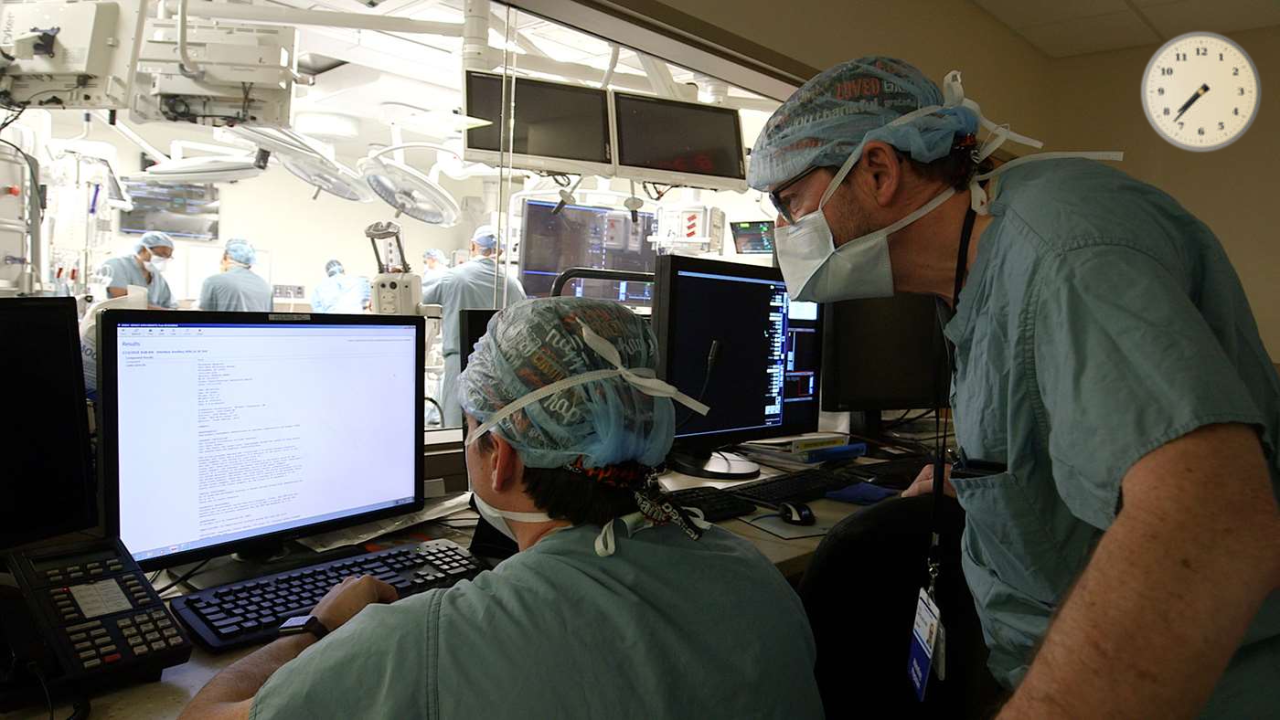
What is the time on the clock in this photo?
7:37
